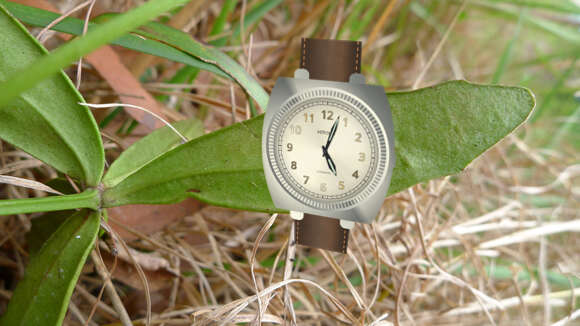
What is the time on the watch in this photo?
5:03
